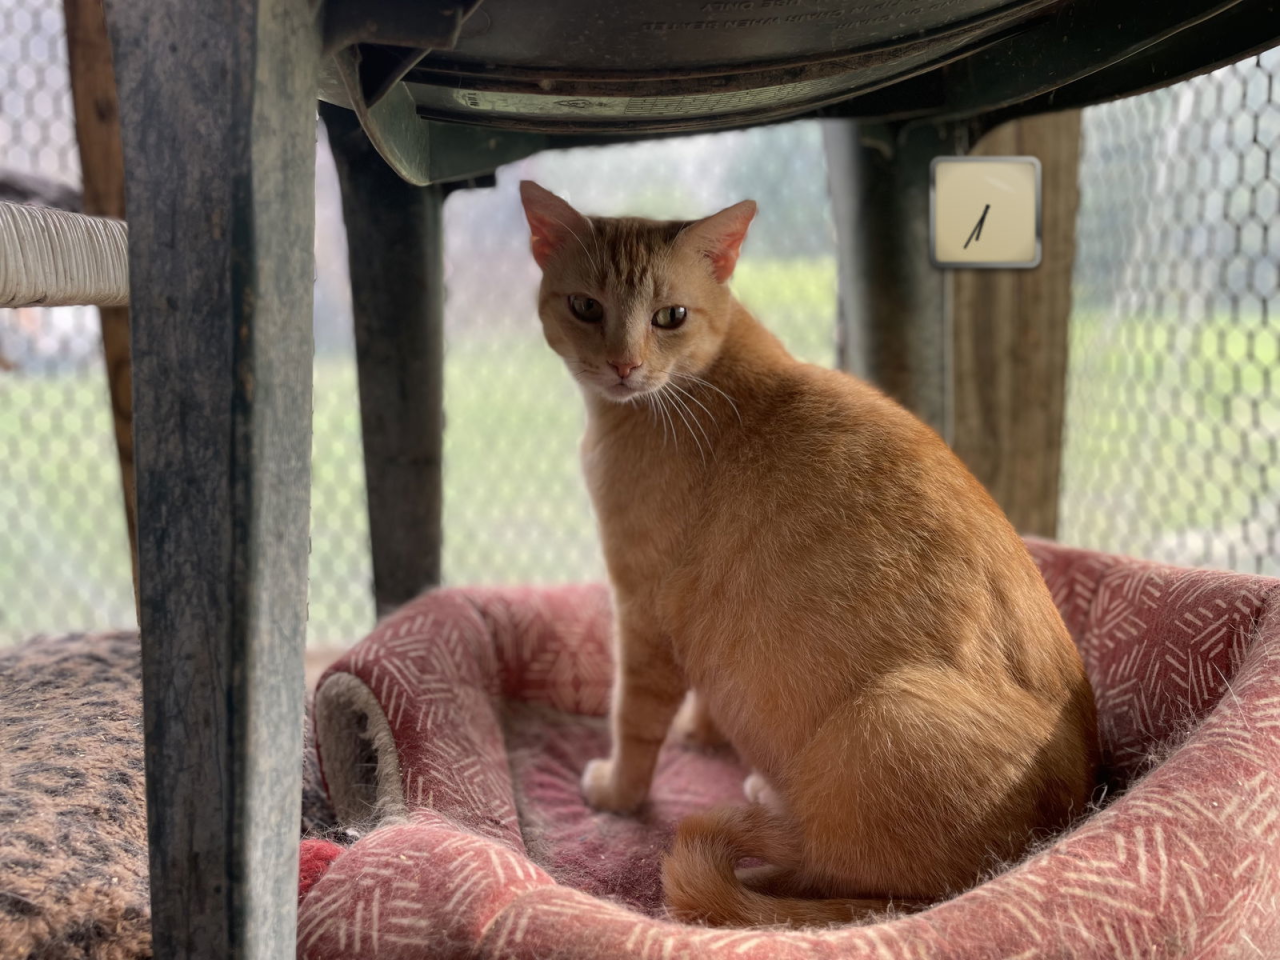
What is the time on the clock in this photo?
6:35
